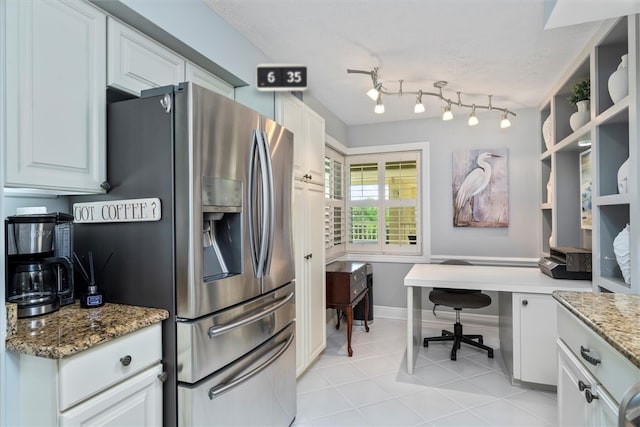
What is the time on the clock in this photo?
6:35
